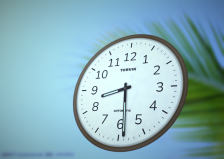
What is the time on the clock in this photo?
8:29
